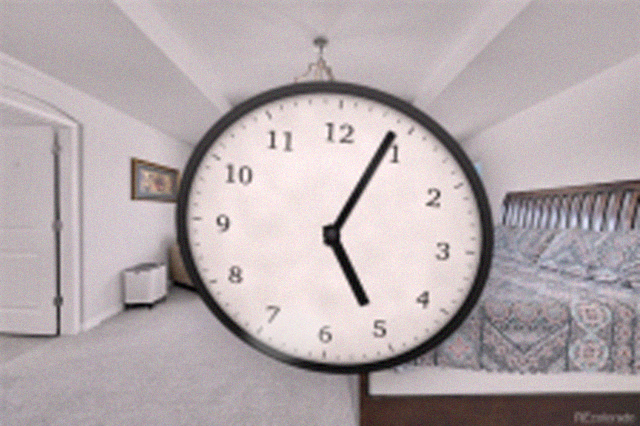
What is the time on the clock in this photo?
5:04
